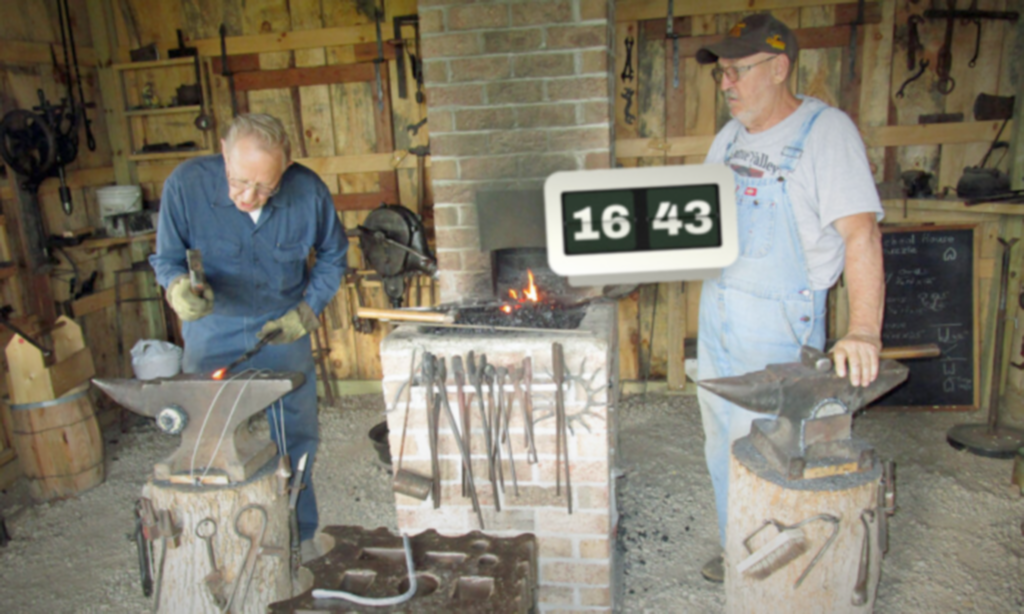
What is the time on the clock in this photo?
16:43
